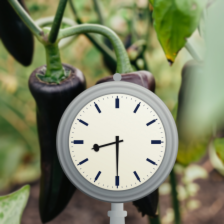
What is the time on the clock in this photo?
8:30
